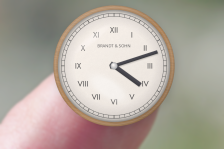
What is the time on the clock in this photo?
4:12
